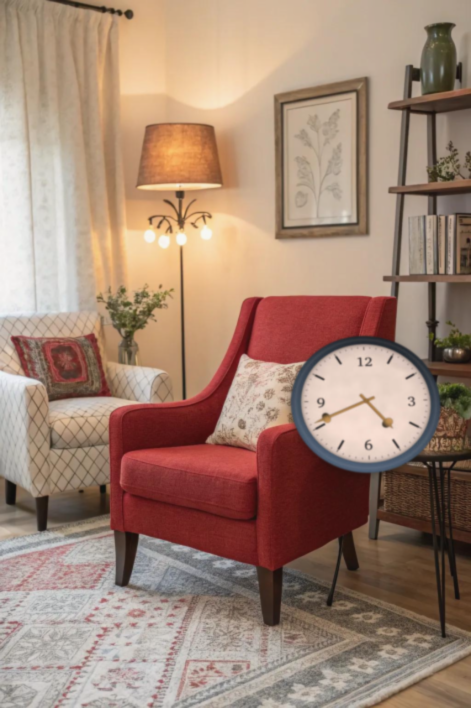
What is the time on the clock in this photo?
4:41
